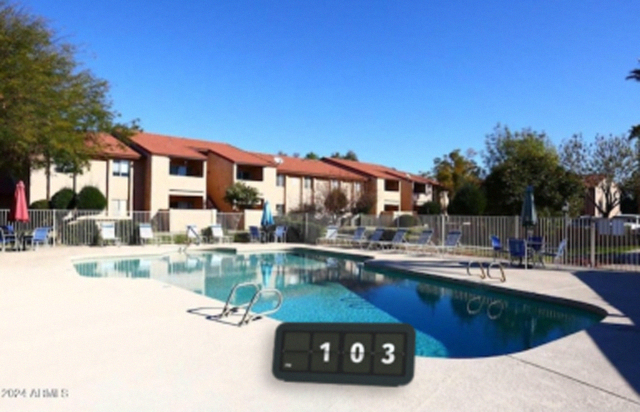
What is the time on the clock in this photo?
1:03
